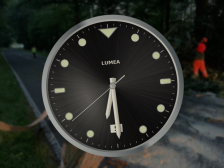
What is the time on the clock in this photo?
6:29:39
